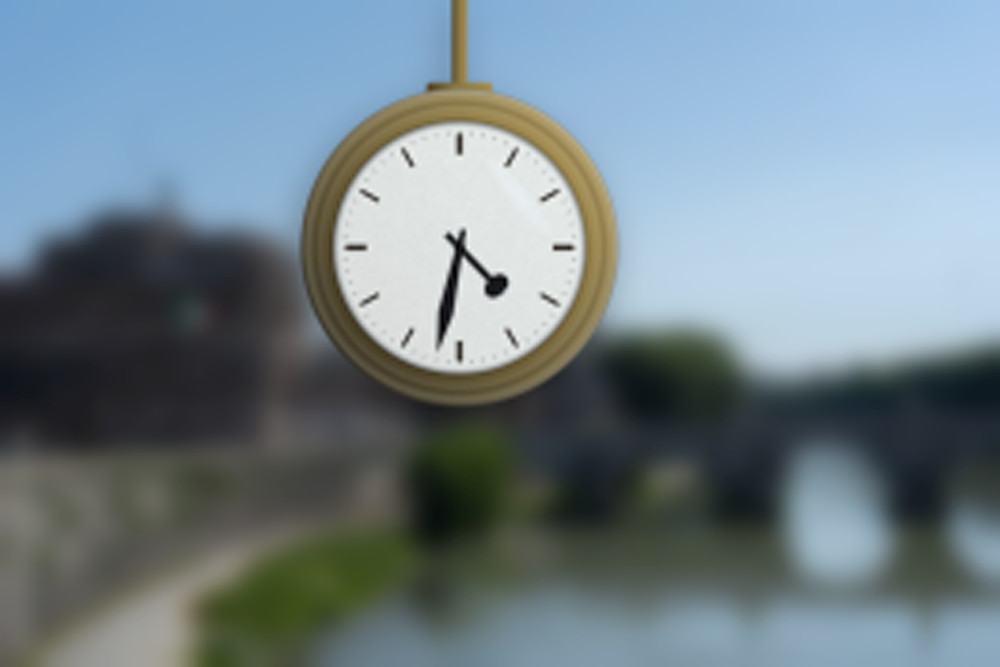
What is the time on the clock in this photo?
4:32
